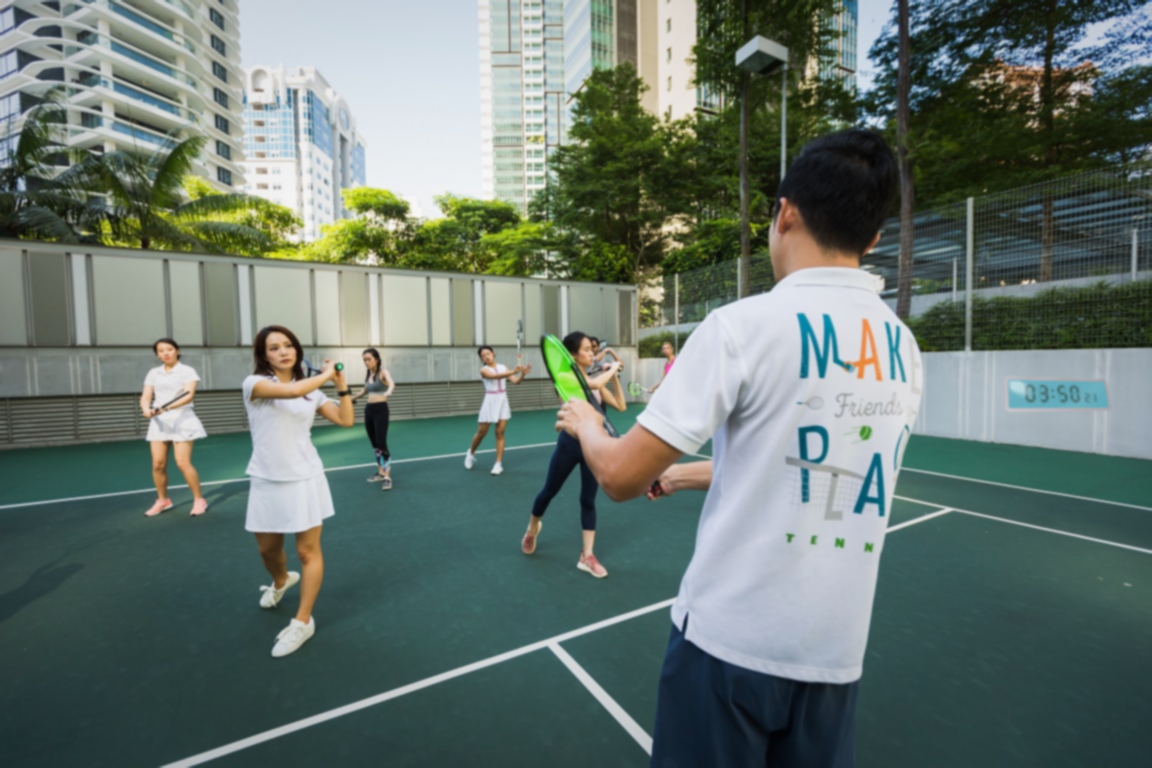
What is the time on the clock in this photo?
3:50
